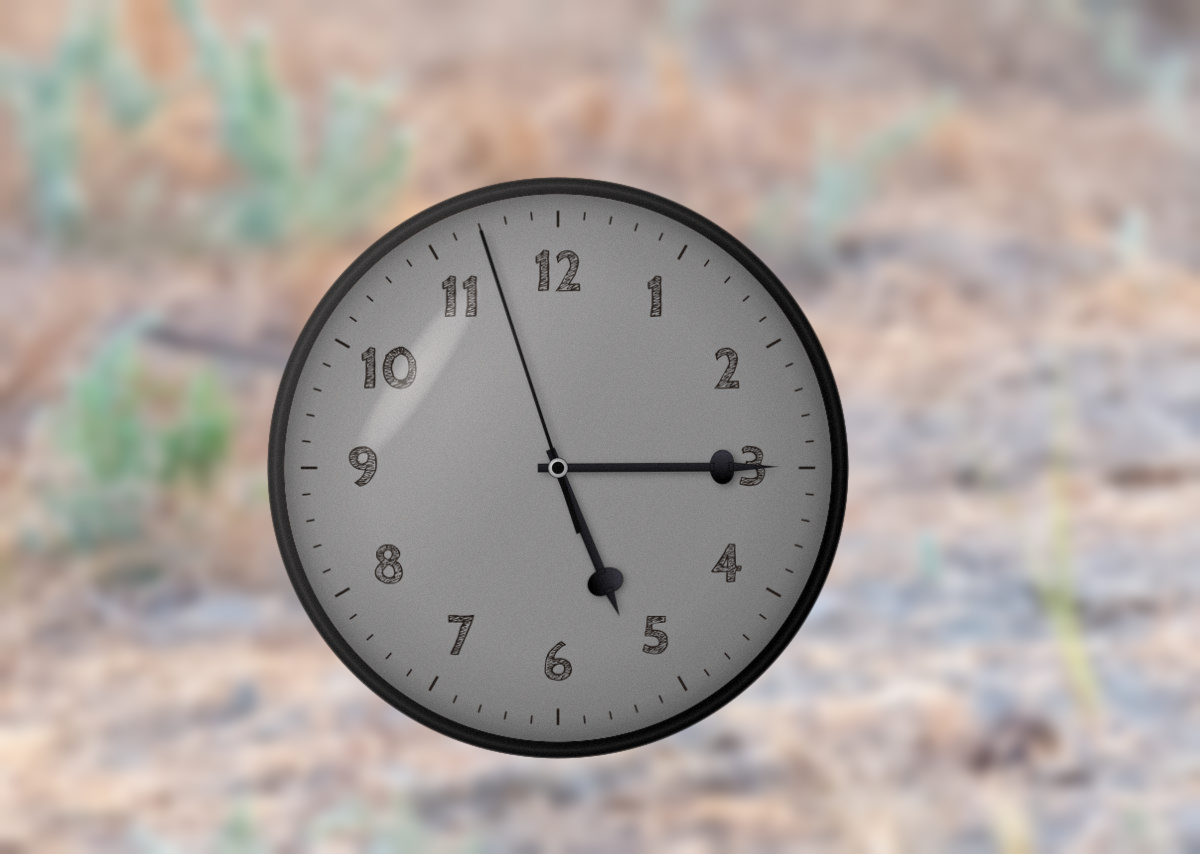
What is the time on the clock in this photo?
5:14:57
